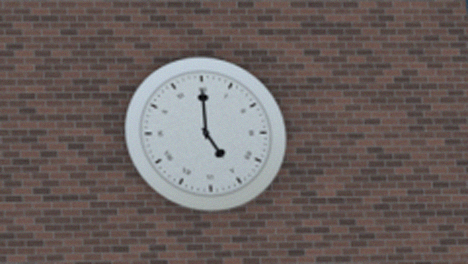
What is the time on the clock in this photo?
5:00
